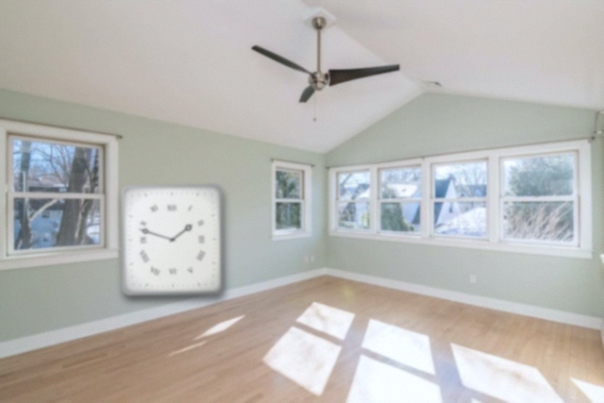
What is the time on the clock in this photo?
1:48
